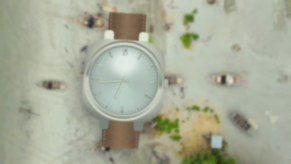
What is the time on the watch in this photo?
6:44
